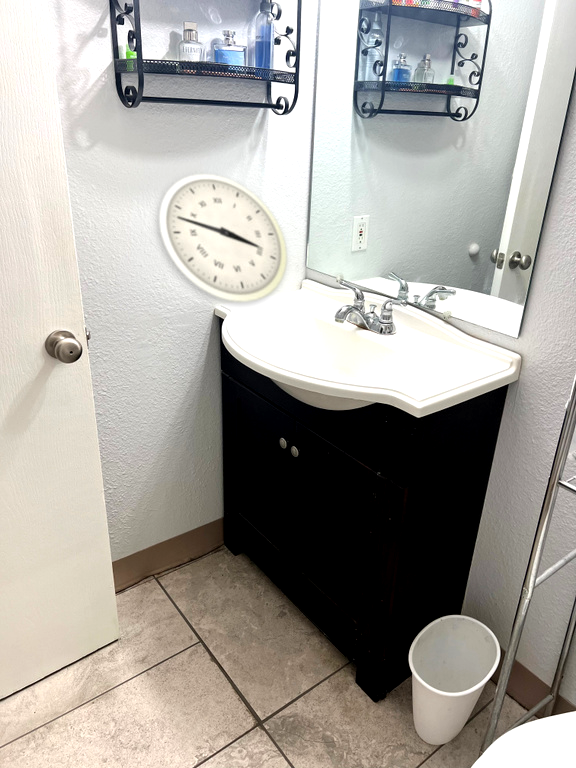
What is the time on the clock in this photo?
3:48
